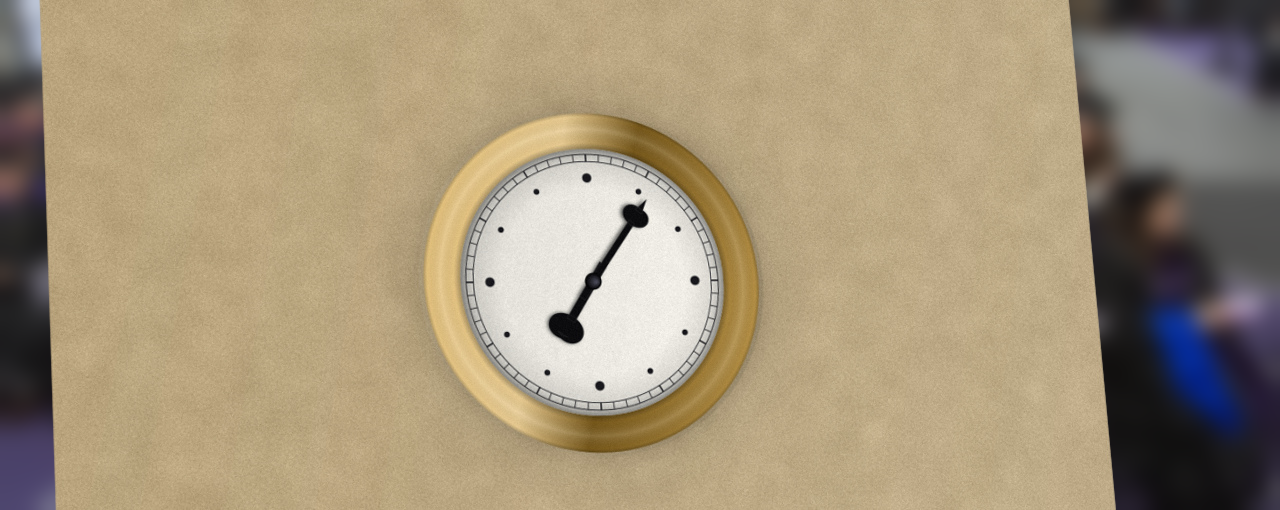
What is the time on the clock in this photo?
7:06
